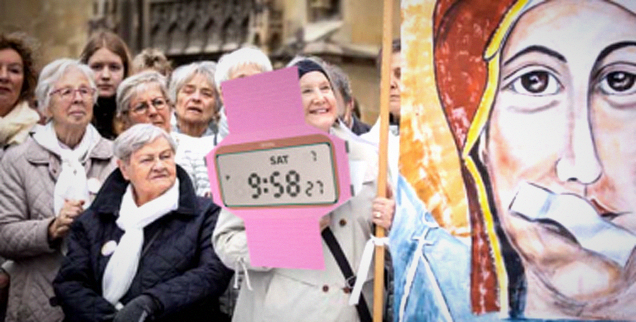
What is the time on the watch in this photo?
9:58:27
